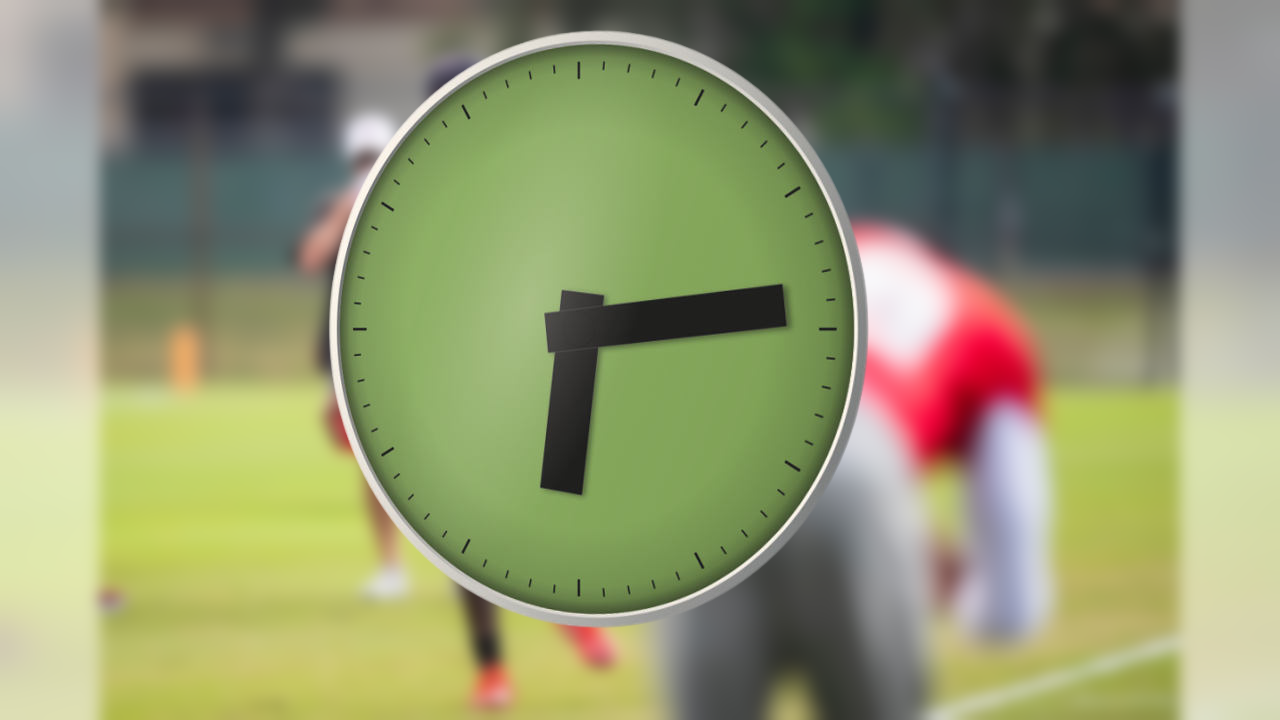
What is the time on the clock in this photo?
6:14
